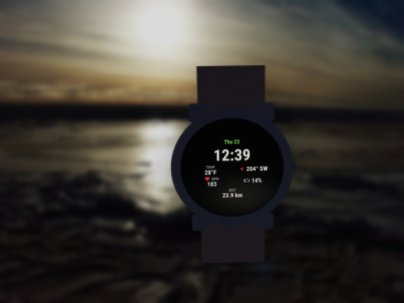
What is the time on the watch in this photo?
12:39
